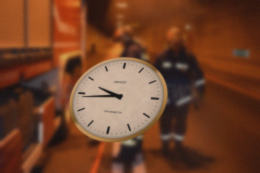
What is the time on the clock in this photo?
9:44
